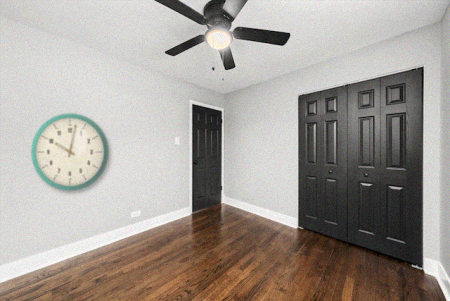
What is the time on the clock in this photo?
10:02
